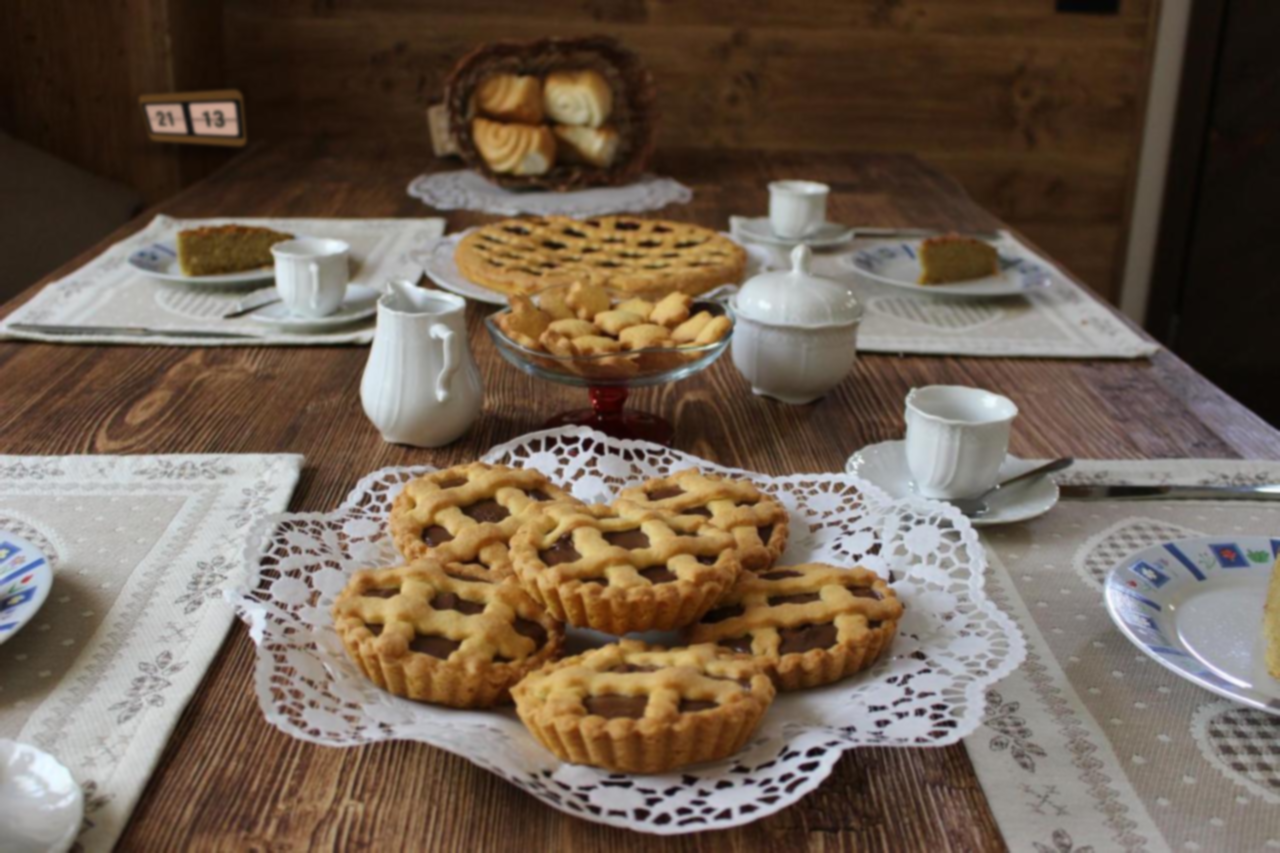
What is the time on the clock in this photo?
21:13
